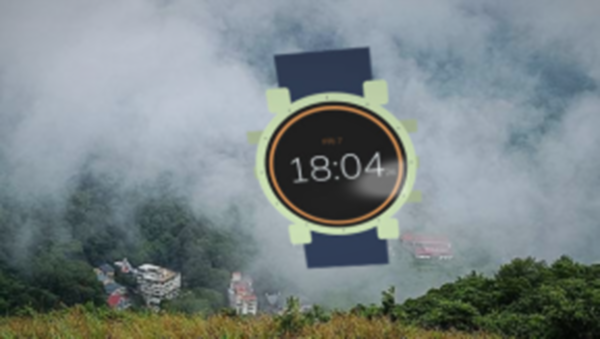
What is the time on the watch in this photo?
18:04
